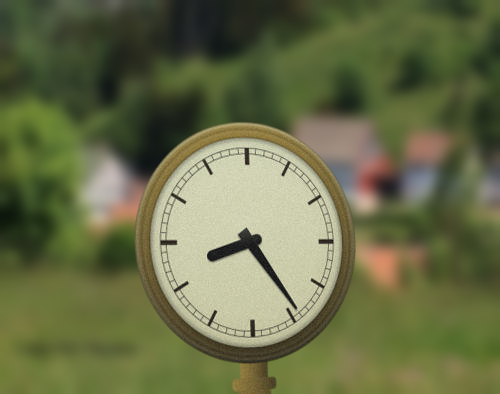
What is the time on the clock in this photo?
8:24
